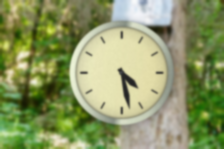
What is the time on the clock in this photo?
4:28
